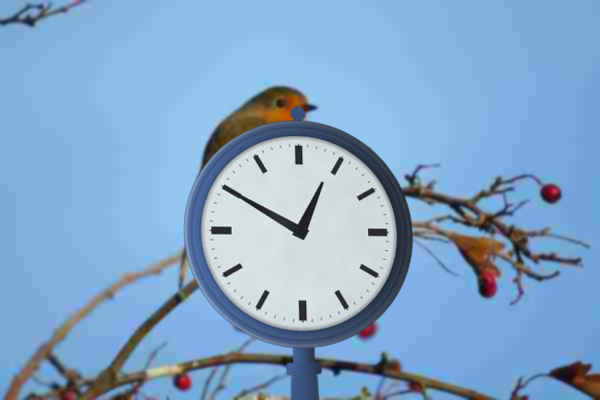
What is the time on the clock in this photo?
12:50
